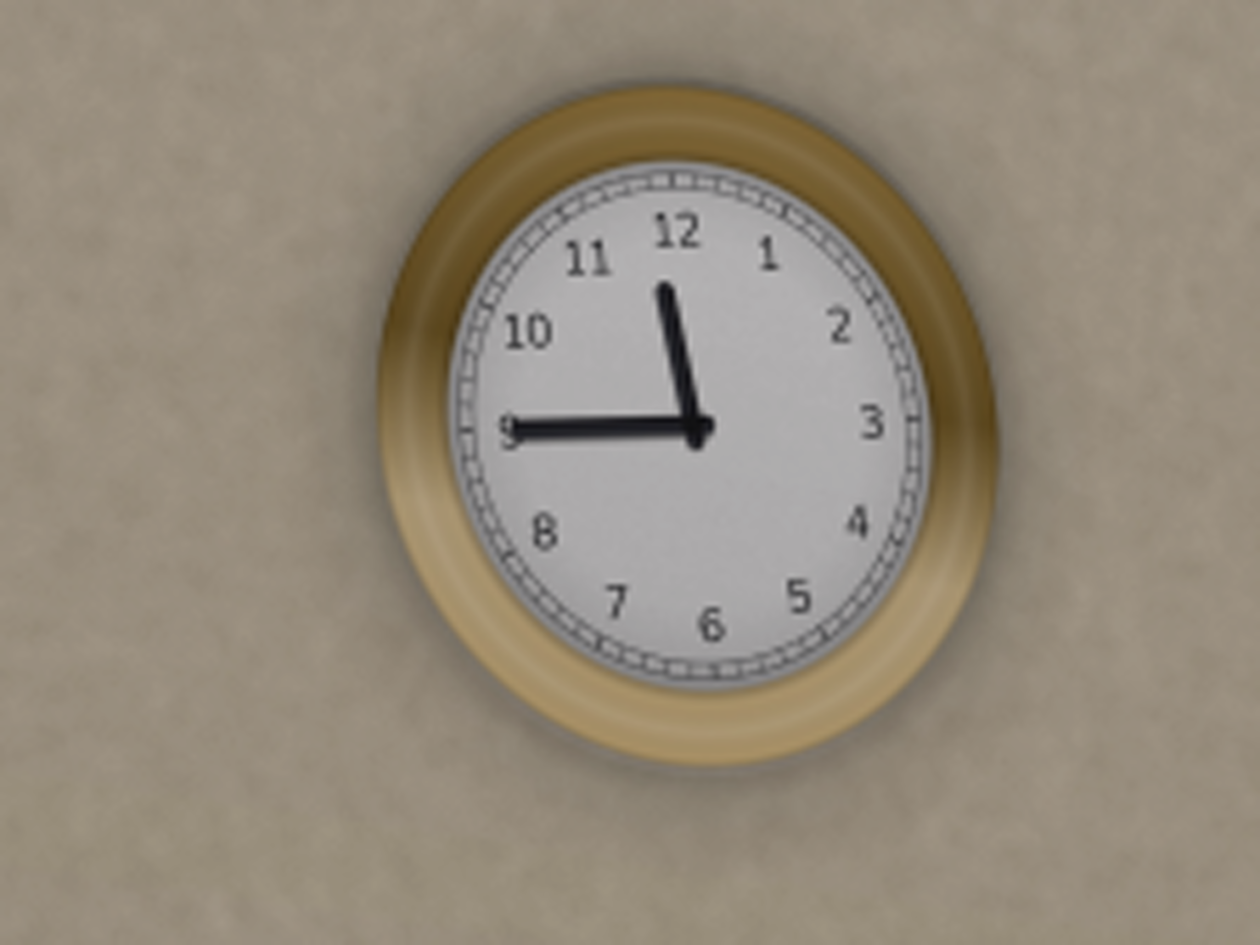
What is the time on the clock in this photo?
11:45
